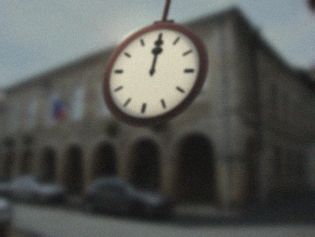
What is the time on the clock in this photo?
12:00
